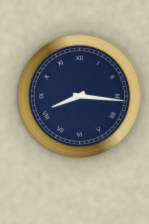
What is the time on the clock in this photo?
8:16
